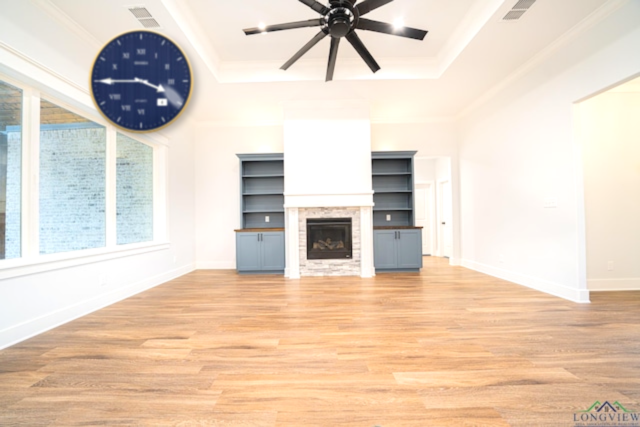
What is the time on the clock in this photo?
3:45
